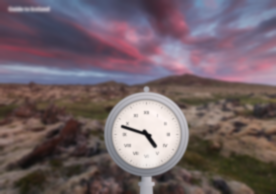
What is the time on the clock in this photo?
4:48
